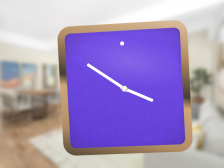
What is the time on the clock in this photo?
3:51
